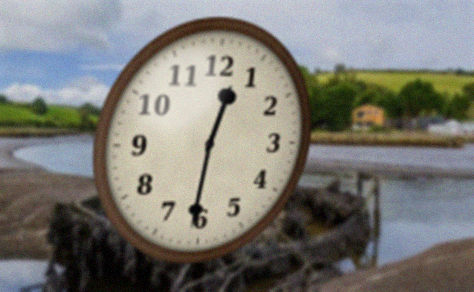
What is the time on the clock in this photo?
12:31
